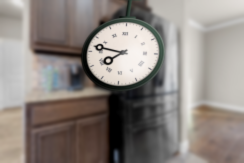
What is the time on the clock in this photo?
7:47
